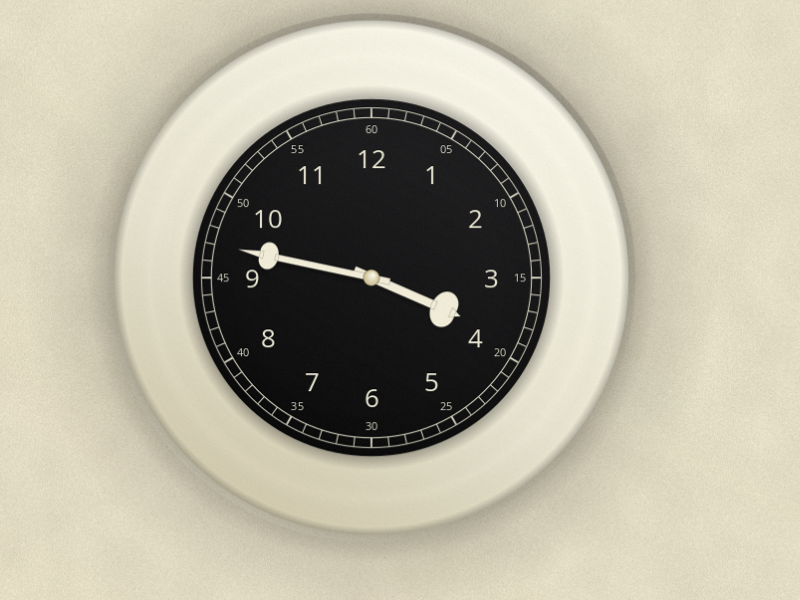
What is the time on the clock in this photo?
3:47
